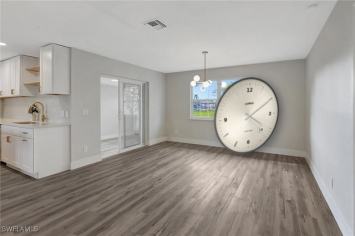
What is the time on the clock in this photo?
4:10
